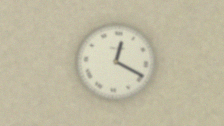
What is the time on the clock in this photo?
12:19
